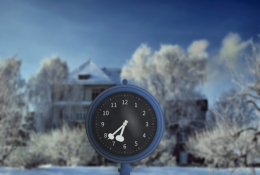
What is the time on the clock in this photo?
6:38
